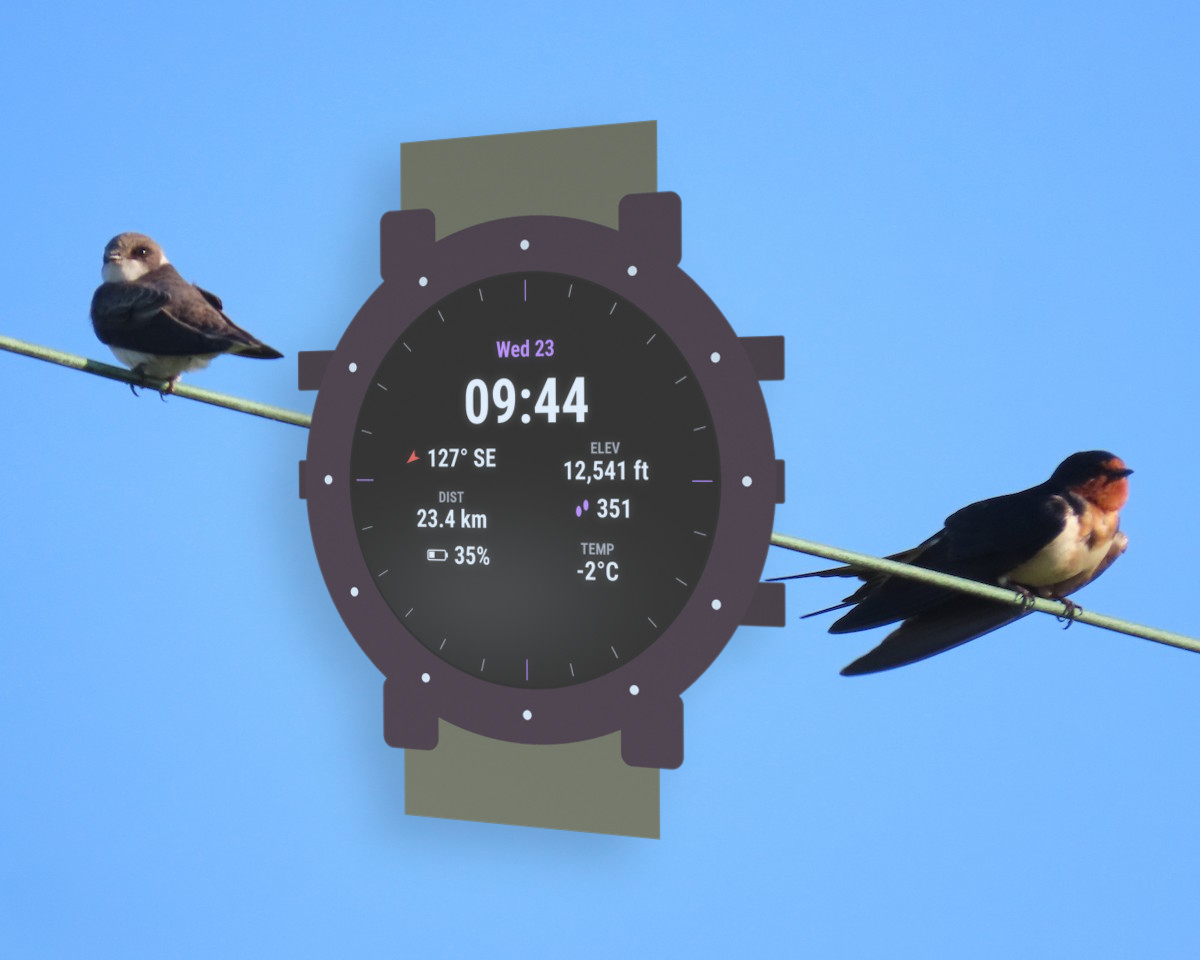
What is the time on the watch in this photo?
9:44
